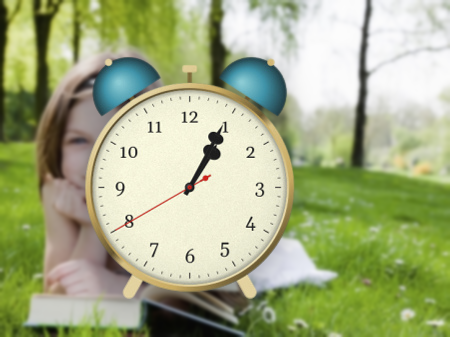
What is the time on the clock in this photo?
1:04:40
